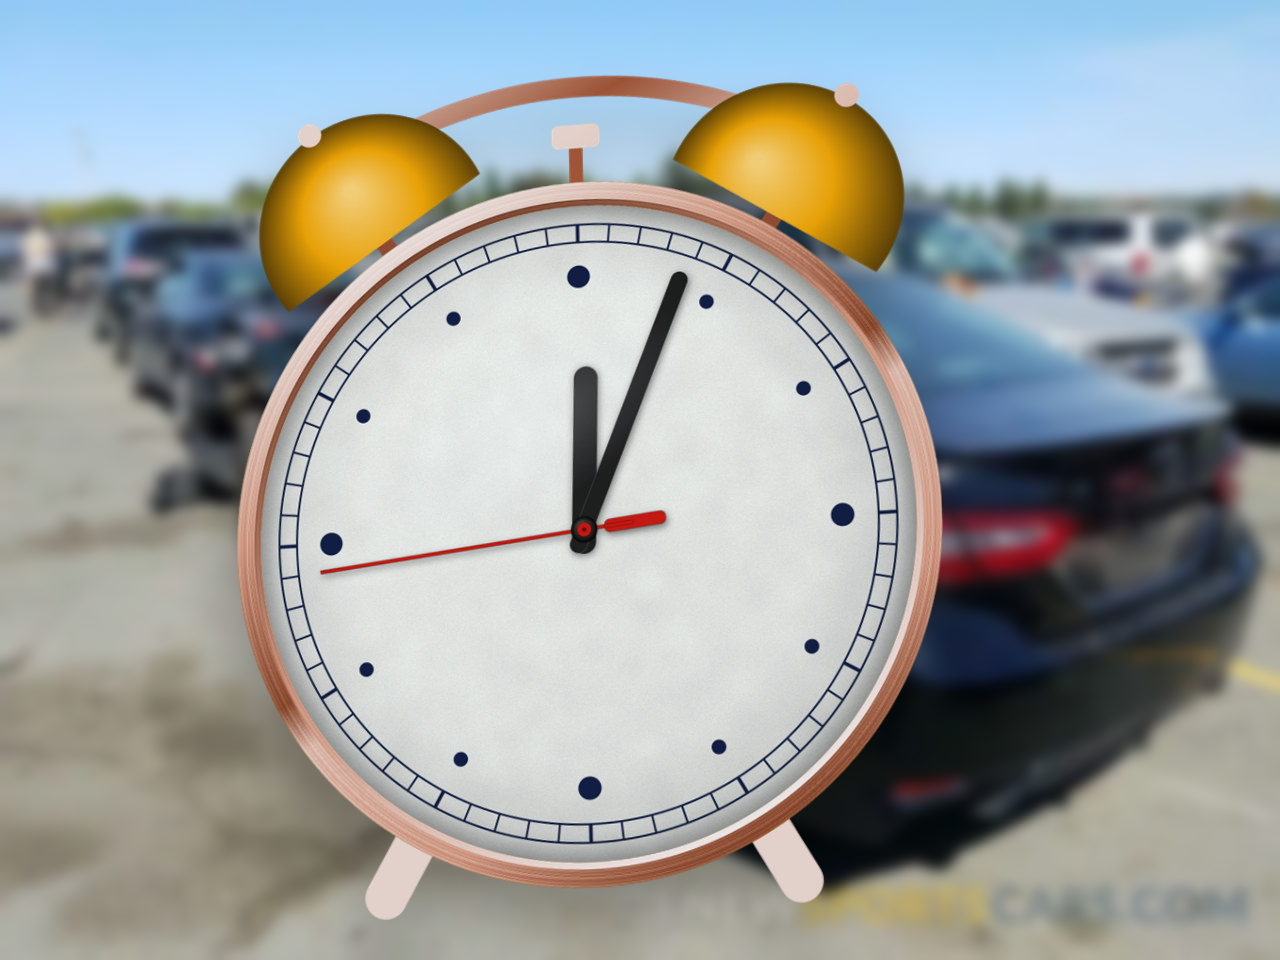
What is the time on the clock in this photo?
12:03:44
